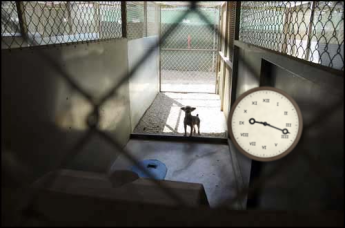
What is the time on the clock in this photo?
9:18
